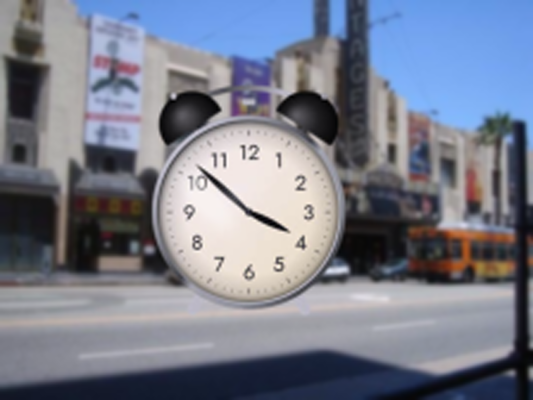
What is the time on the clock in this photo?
3:52
